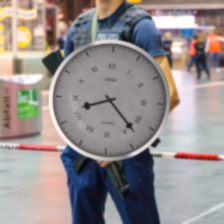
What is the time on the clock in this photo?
8:23
